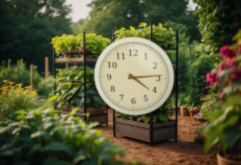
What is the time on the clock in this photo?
4:14
